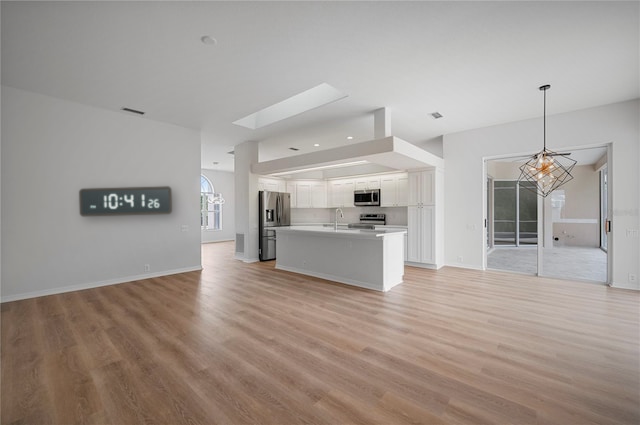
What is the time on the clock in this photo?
10:41
